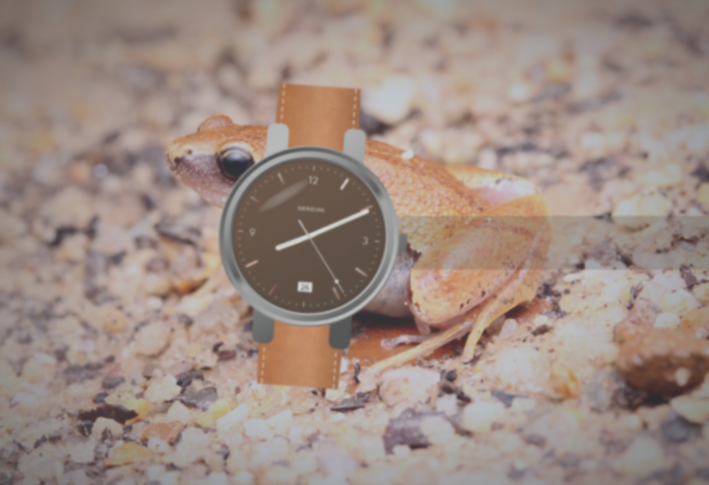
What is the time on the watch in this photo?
8:10:24
